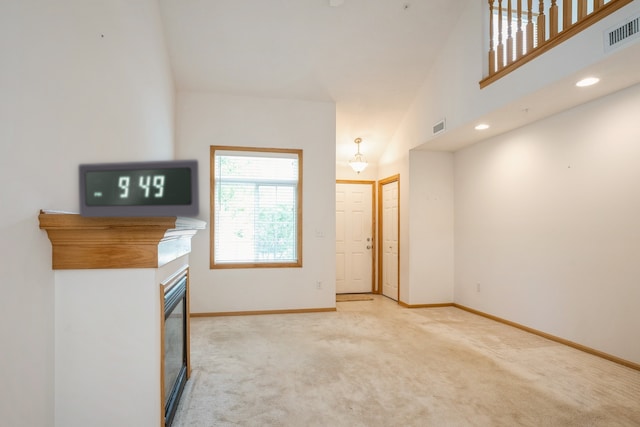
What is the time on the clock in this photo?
9:49
